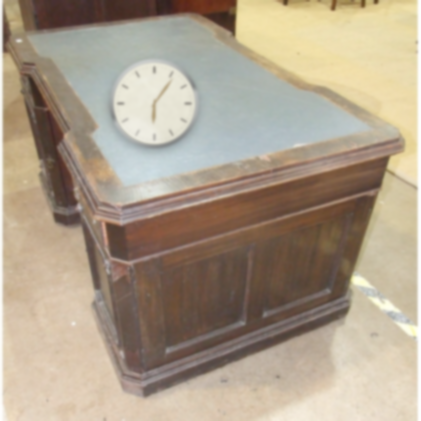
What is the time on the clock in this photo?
6:06
